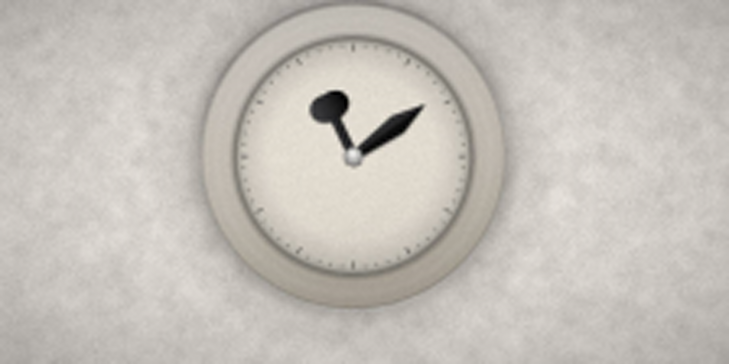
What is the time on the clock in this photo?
11:09
